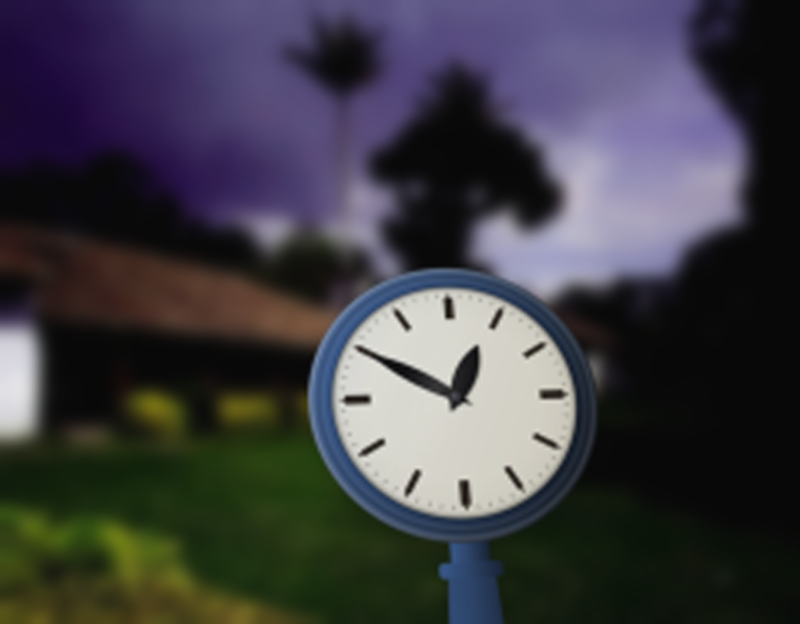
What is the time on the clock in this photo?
12:50
